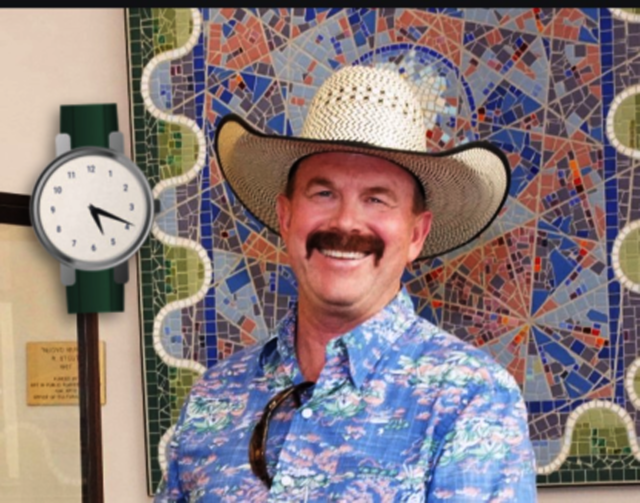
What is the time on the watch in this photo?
5:19
